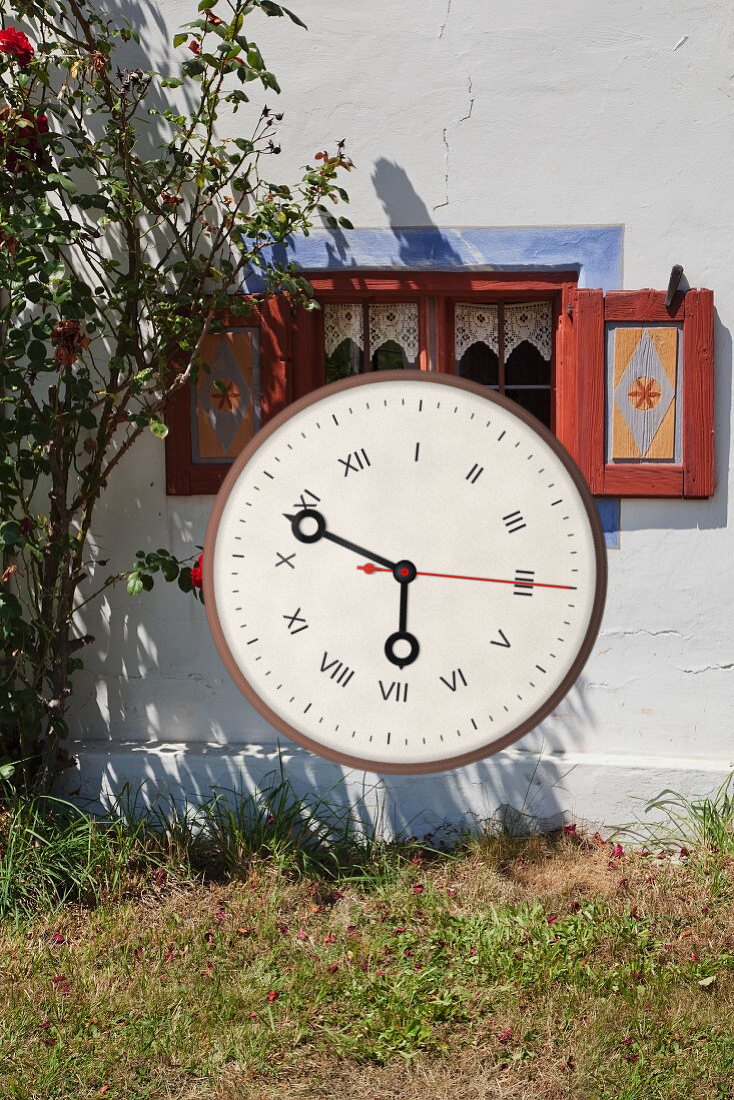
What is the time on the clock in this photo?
6:53:20
